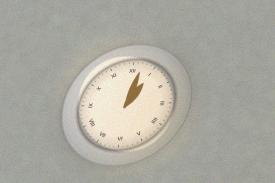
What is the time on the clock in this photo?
1:02
